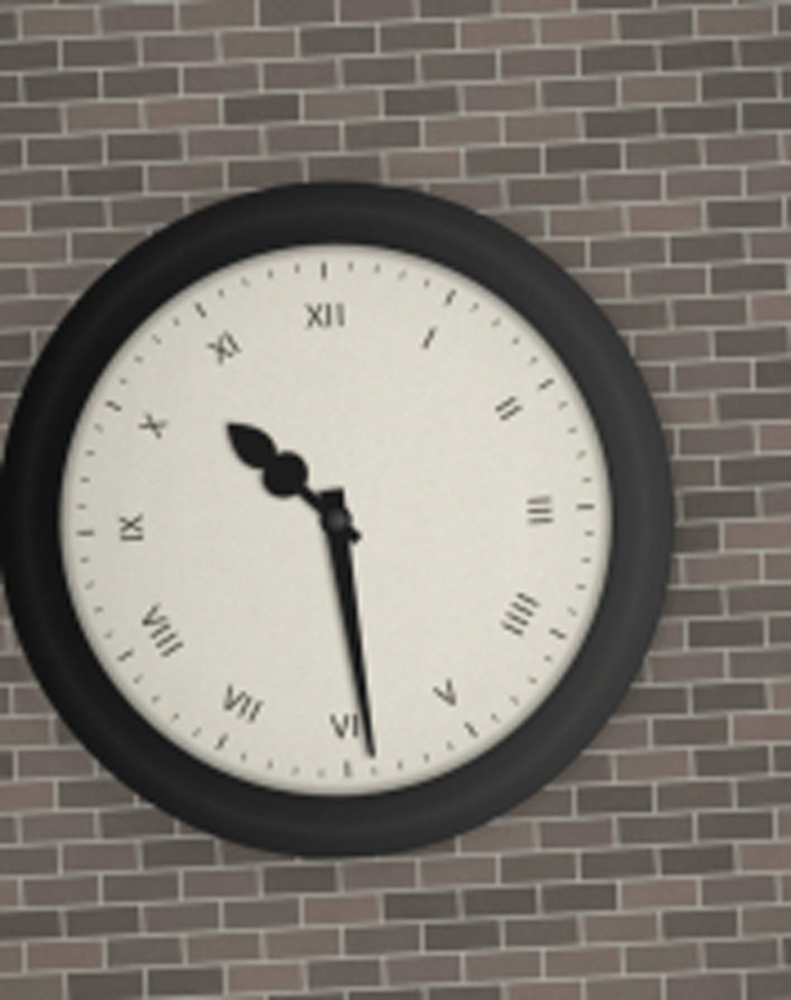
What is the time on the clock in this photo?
10:29
